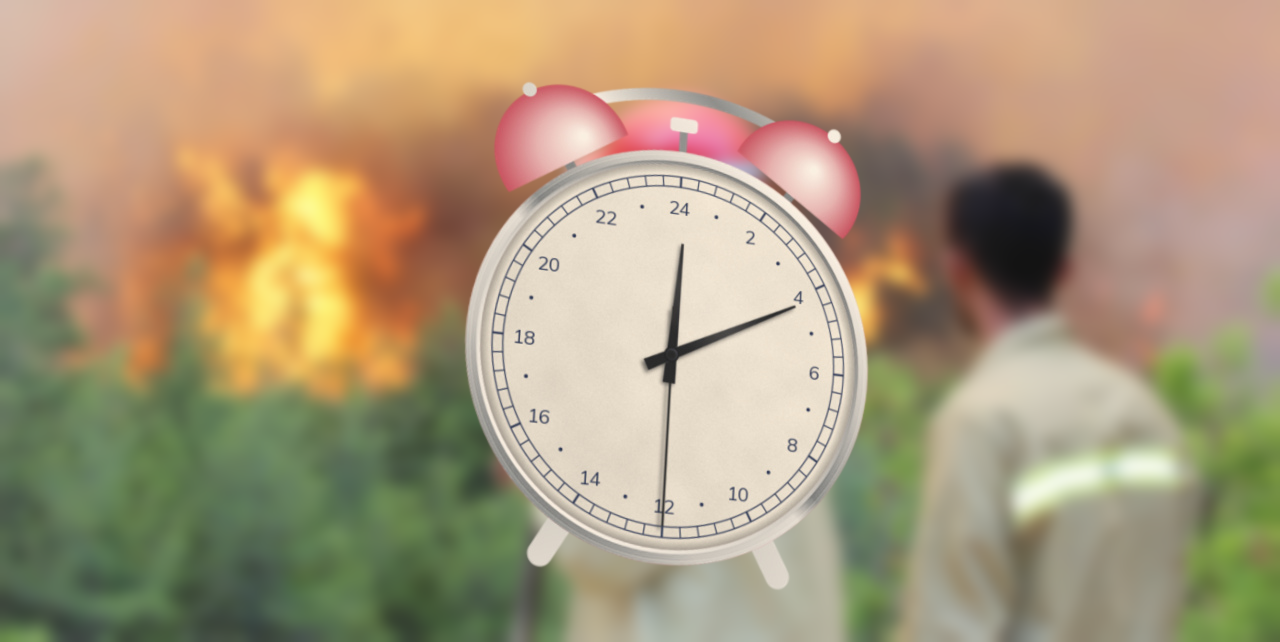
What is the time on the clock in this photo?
0:10:30
